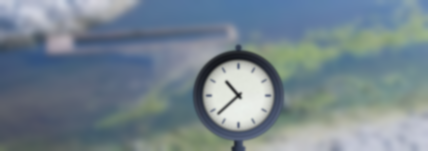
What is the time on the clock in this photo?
10:38
